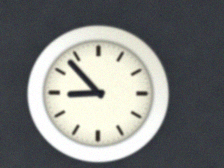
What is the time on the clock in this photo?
8:53
